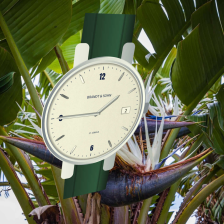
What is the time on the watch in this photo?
1:45
